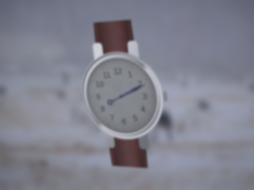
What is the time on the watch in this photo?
8:11
